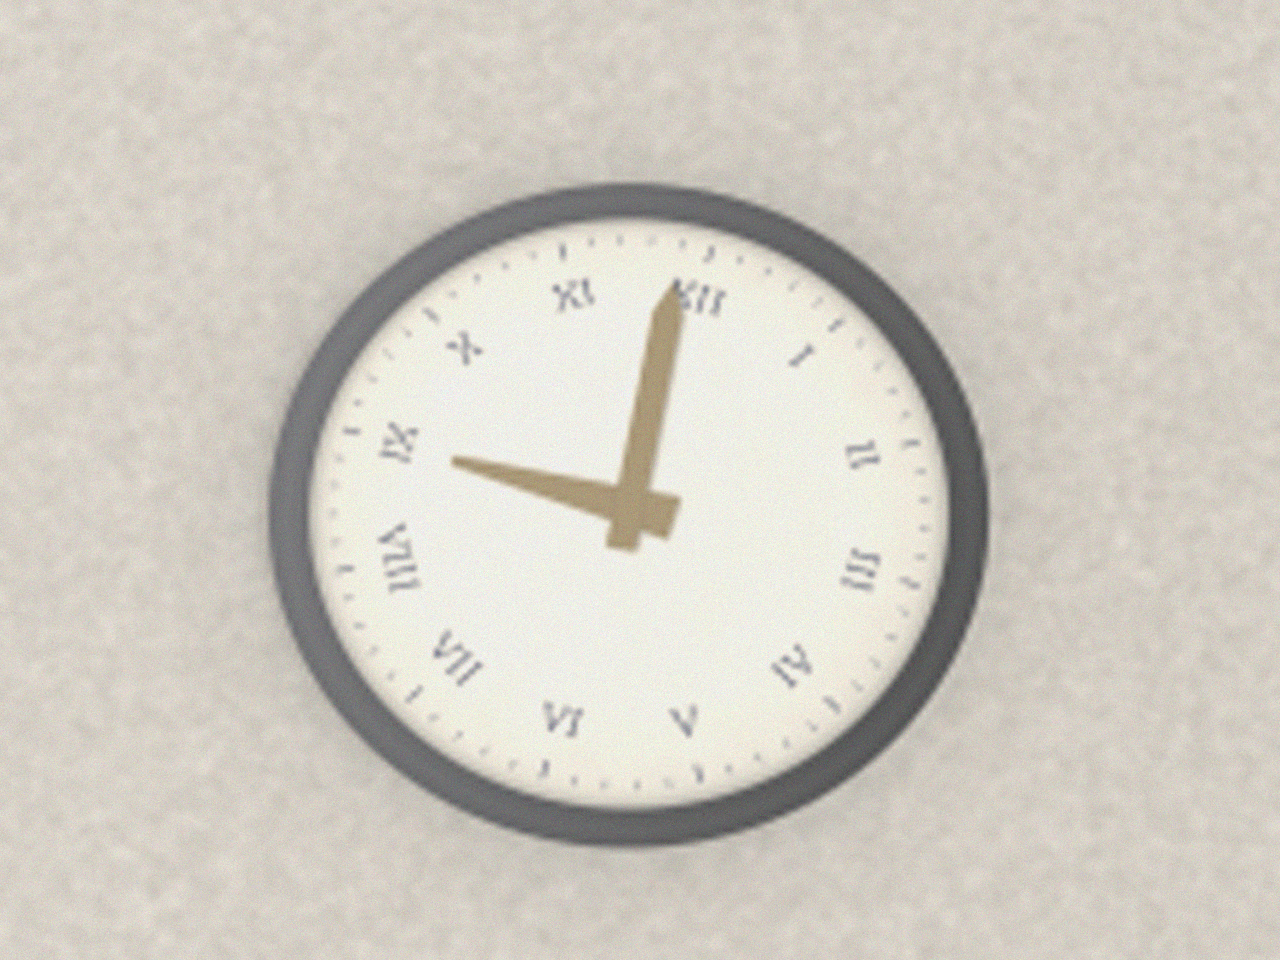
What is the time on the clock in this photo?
8:59
